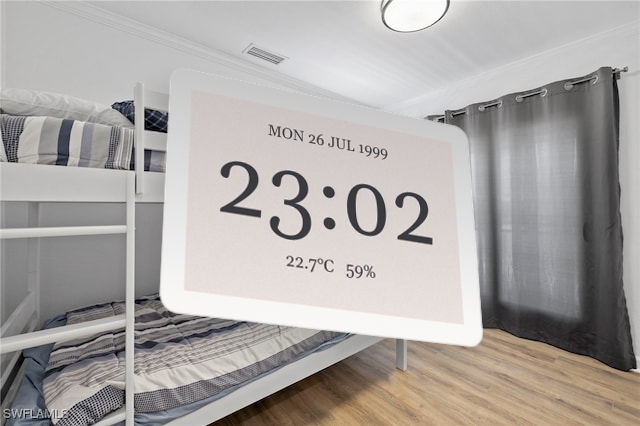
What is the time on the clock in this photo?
23:02
